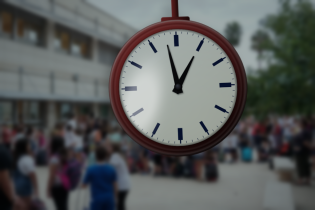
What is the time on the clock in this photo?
12:58
